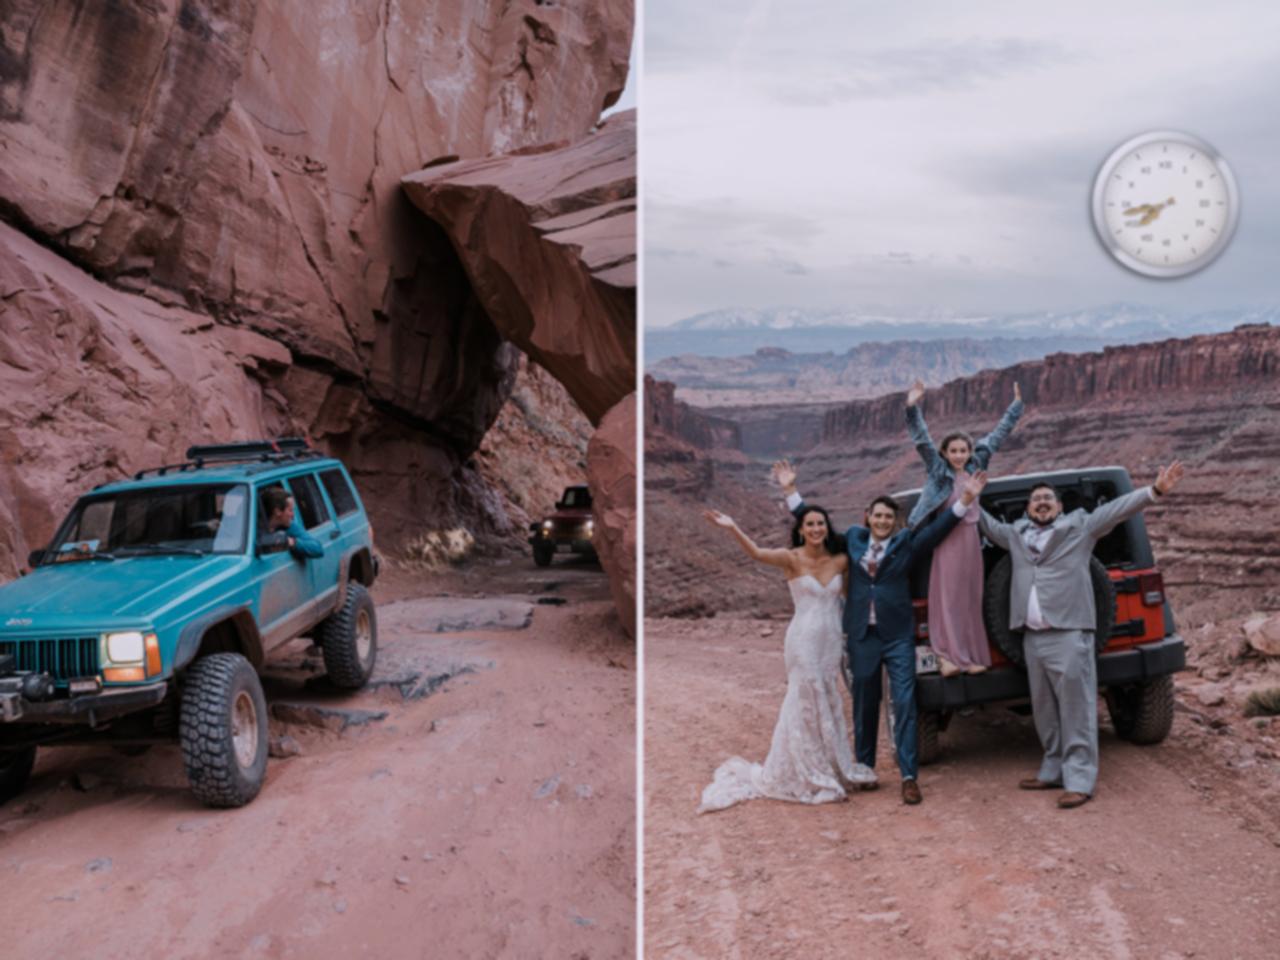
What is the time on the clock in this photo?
7:43
